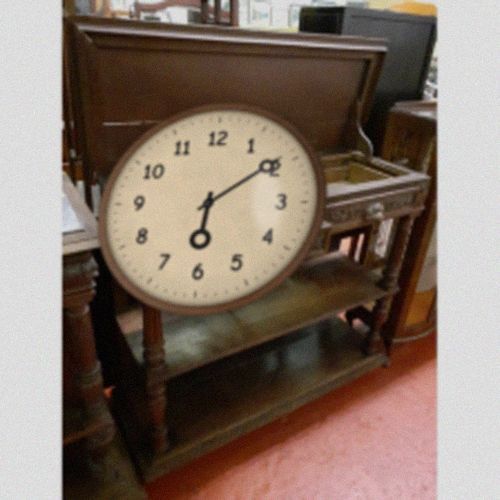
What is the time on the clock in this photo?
6:09
